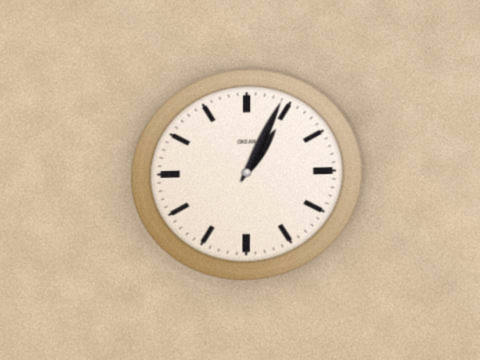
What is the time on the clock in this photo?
1:04
